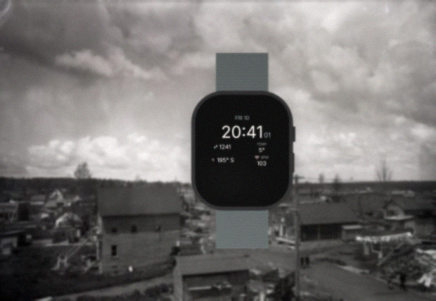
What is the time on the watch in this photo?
20:41
